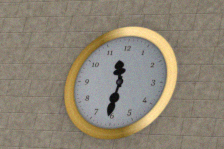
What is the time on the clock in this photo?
11:31
